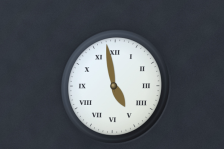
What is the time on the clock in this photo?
4:58
